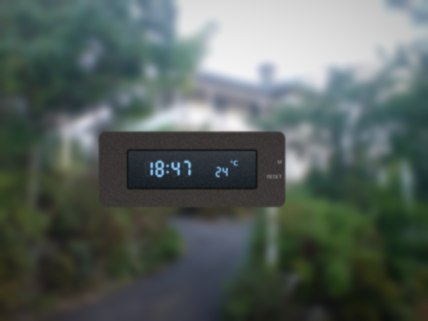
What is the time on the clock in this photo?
18:47
